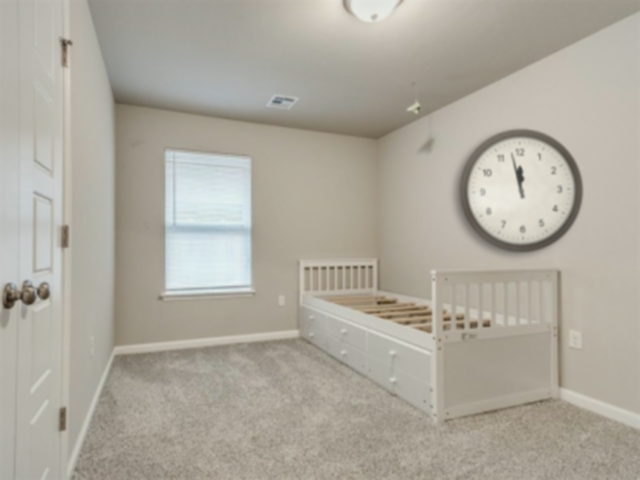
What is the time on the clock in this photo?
11:58
